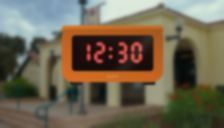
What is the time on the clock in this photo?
12:30
